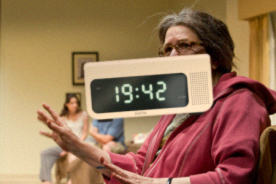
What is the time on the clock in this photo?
19:42
